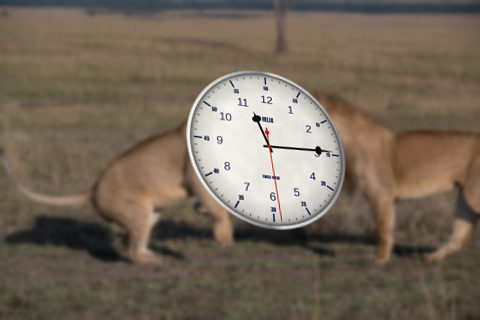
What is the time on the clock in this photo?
11:14:29
